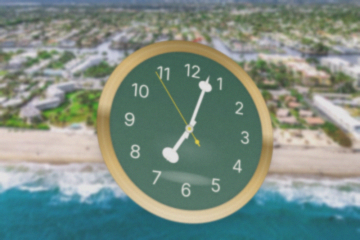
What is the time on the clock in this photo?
7:02:54
